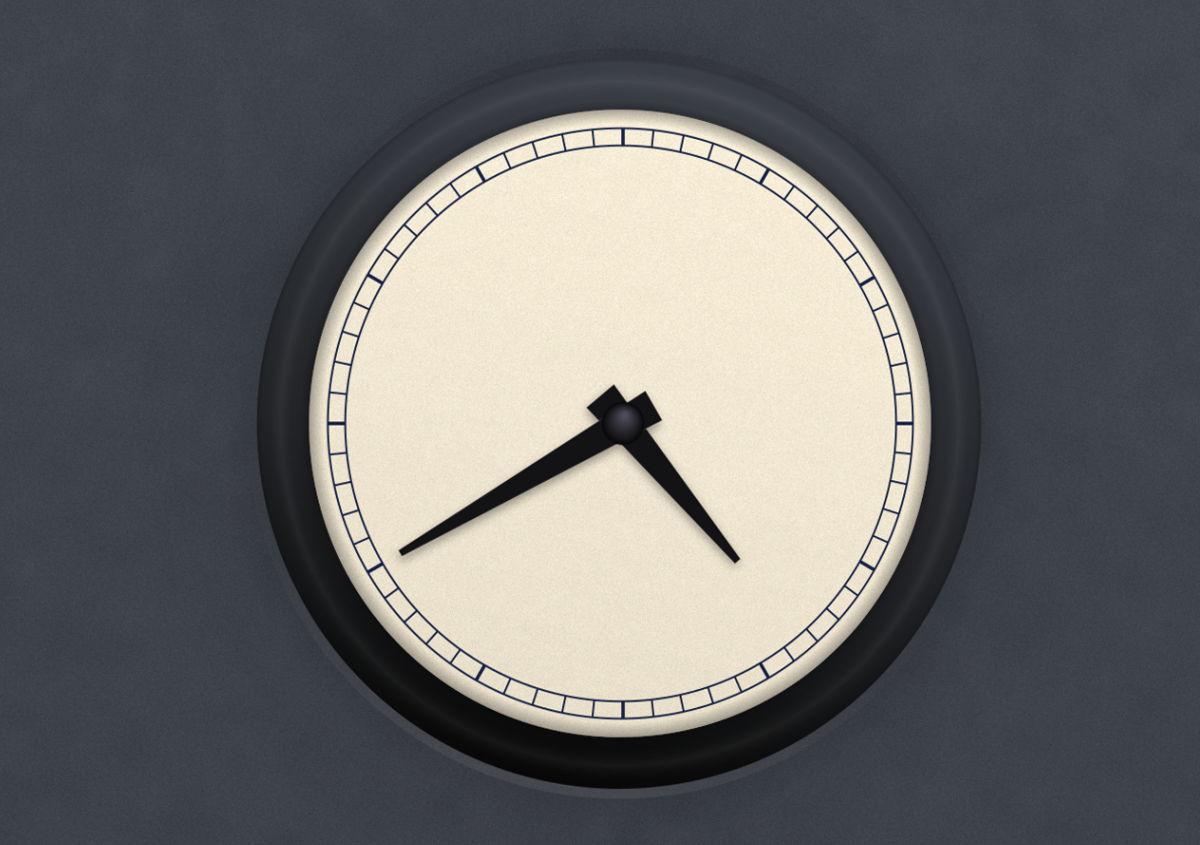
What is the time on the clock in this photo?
4:40
